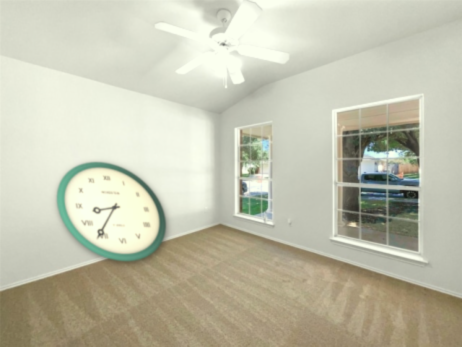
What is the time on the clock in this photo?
8:36
